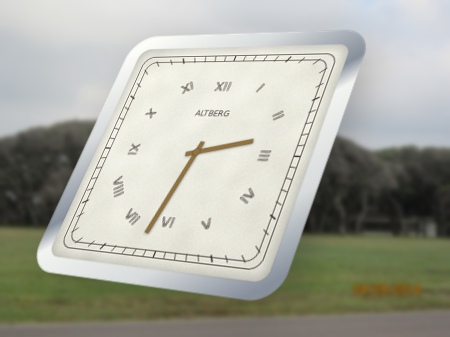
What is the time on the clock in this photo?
2:32
